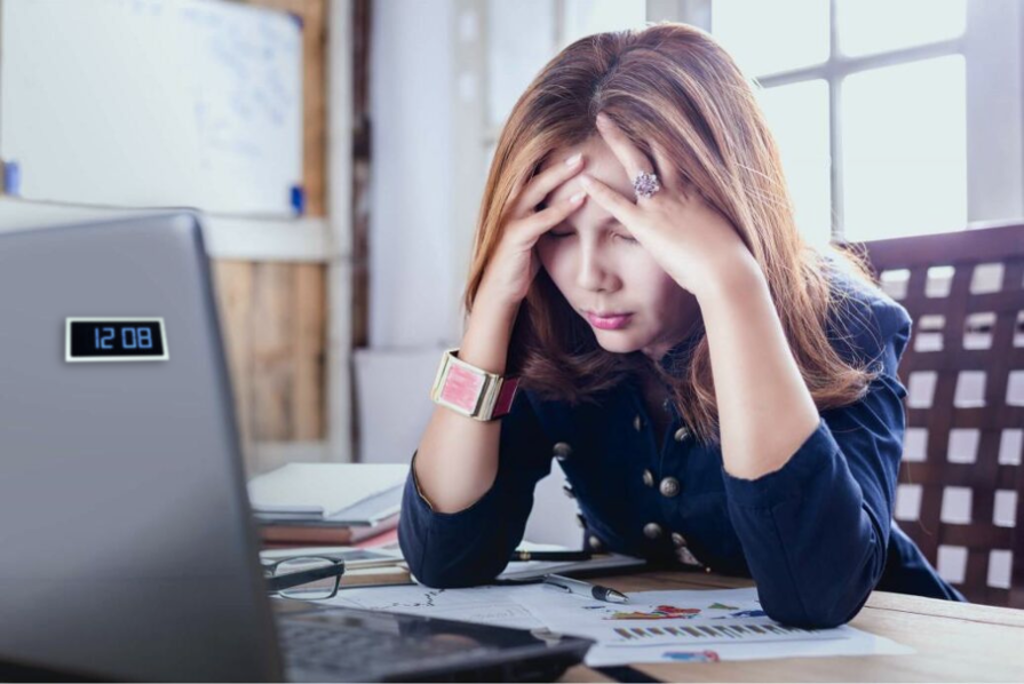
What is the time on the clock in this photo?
12:08
